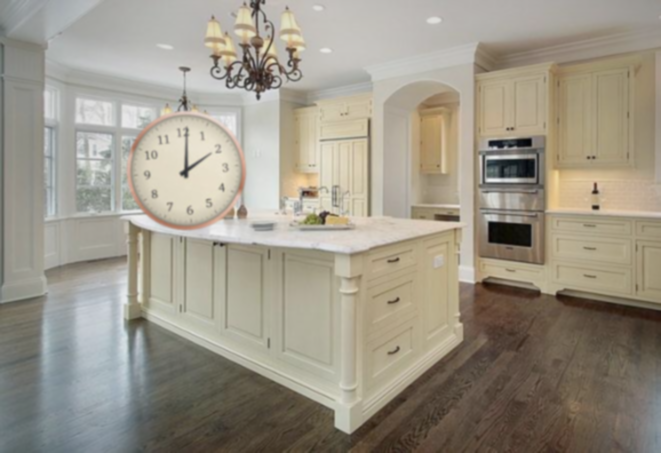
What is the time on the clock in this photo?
2:01
